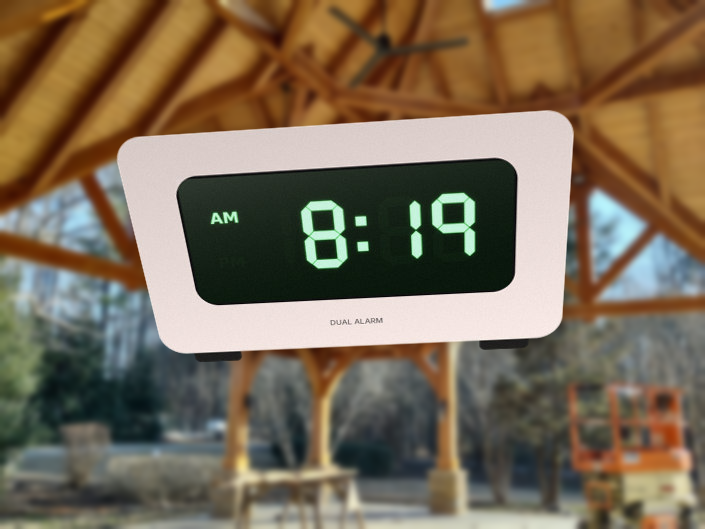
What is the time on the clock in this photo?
8:19
